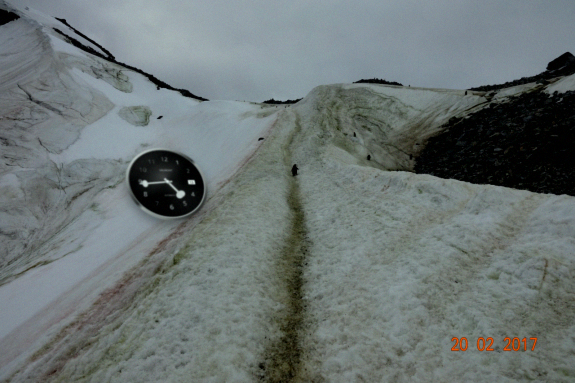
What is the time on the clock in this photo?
4:44
